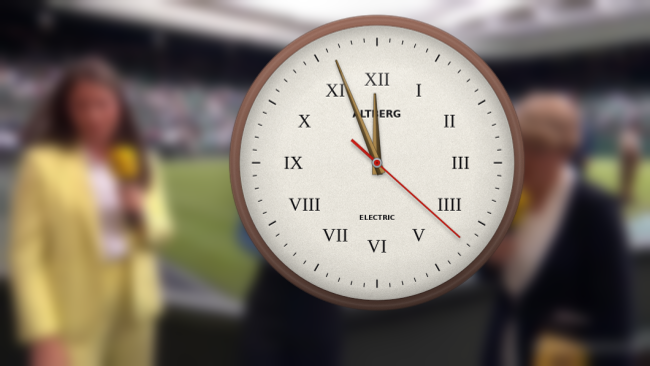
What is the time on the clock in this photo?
11:56:22
